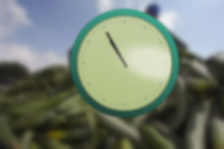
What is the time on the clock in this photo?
10:55
